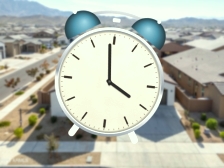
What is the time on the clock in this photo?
3:59
